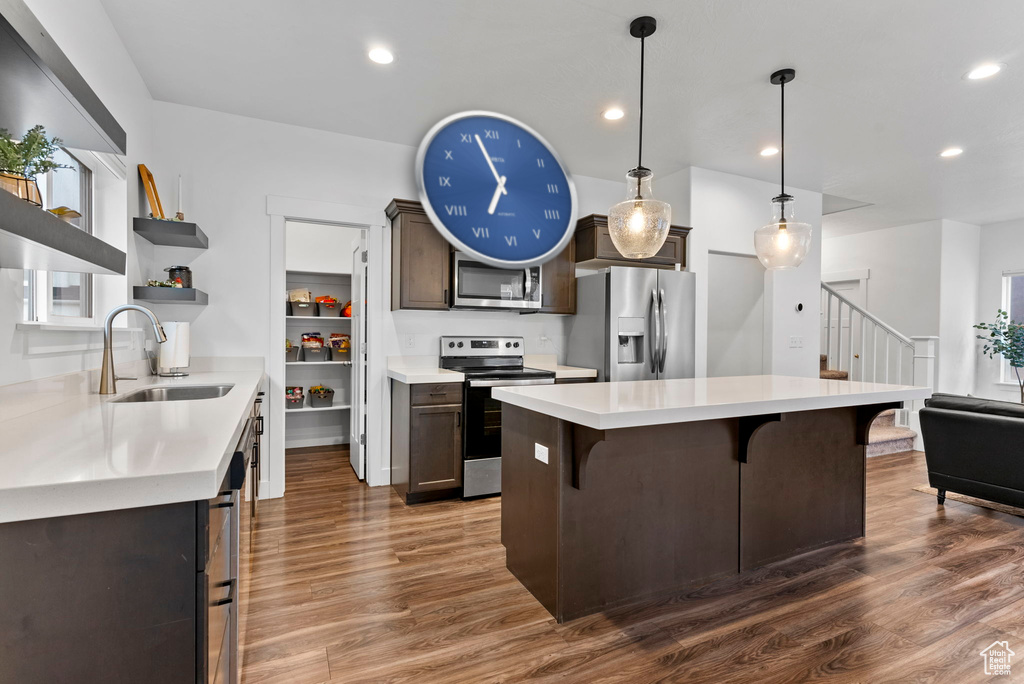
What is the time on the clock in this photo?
6:57
